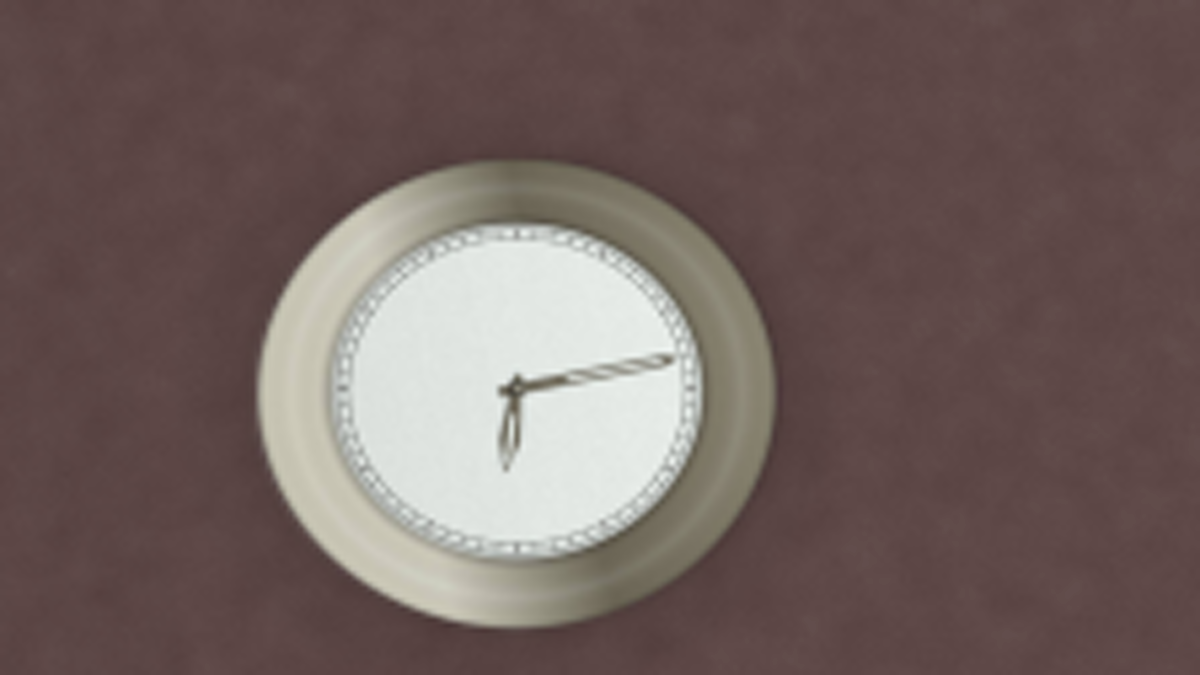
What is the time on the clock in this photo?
6:13
